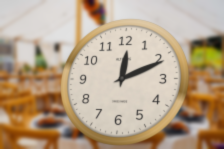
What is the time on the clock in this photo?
12:11
